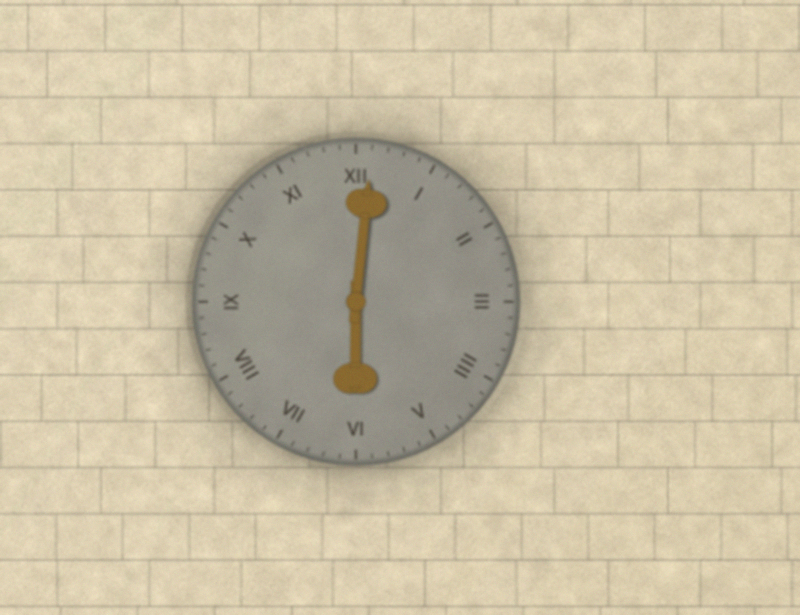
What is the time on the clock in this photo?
6:01
